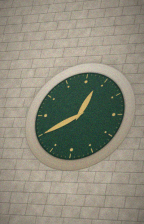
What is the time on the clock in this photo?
12:40
